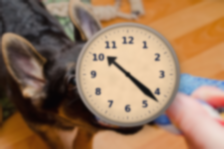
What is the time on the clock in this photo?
10:22
